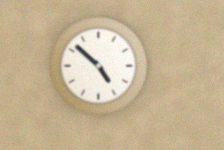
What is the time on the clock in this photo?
4:52
